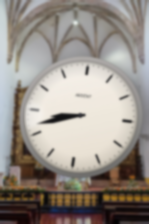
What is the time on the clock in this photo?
8:42
